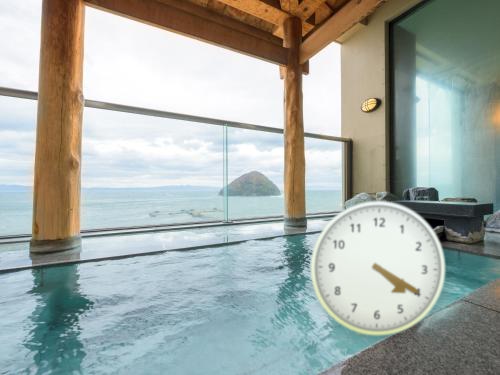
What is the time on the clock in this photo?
4:20
